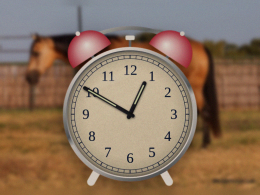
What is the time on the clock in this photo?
12:50
